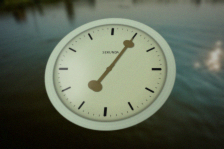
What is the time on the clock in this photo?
7:05
